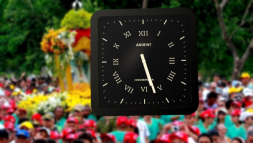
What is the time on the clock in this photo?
5:27
